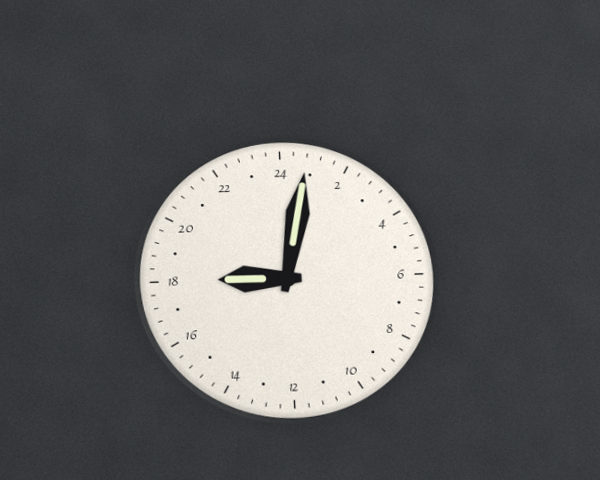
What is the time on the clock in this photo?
18:02
